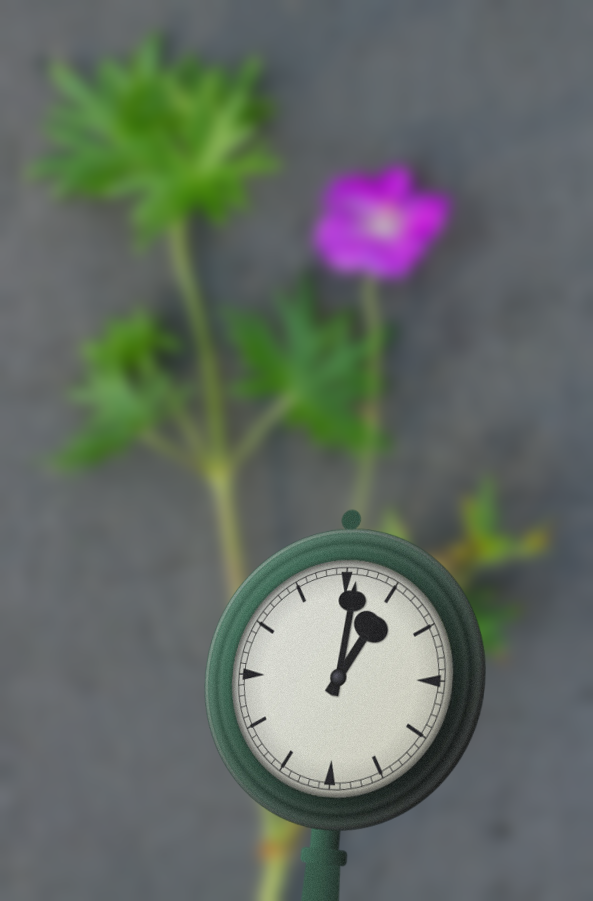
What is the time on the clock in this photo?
1:01
